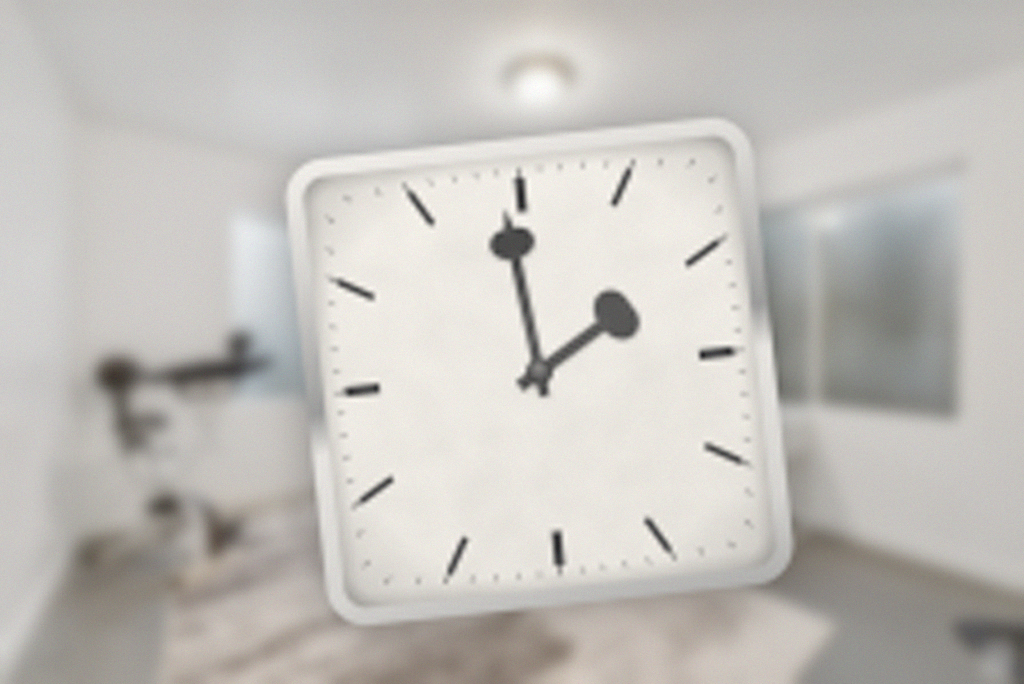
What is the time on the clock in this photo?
1:59
